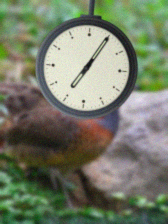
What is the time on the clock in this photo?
7:05
